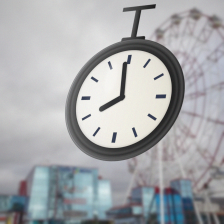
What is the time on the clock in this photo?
7:59
